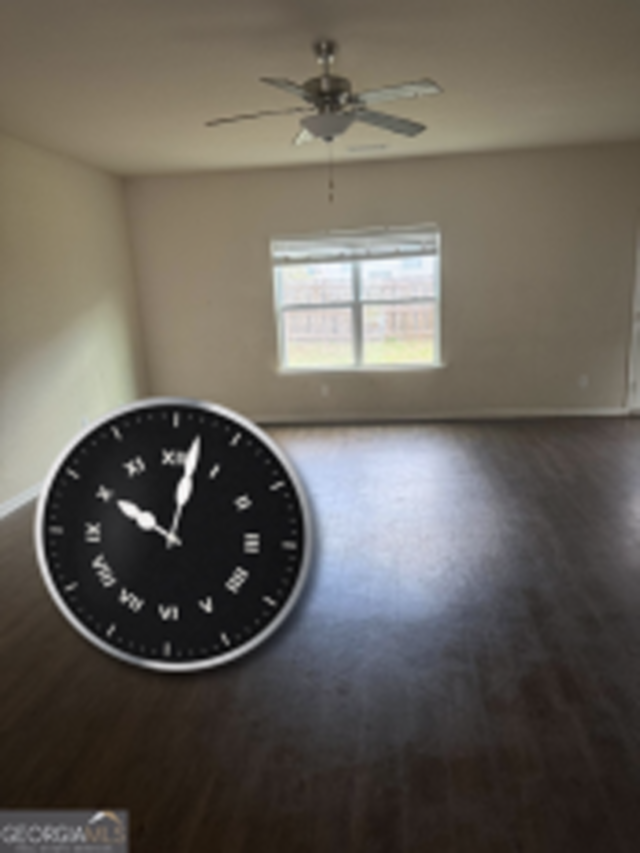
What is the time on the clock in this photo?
10:02
